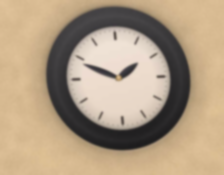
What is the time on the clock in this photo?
1:49
